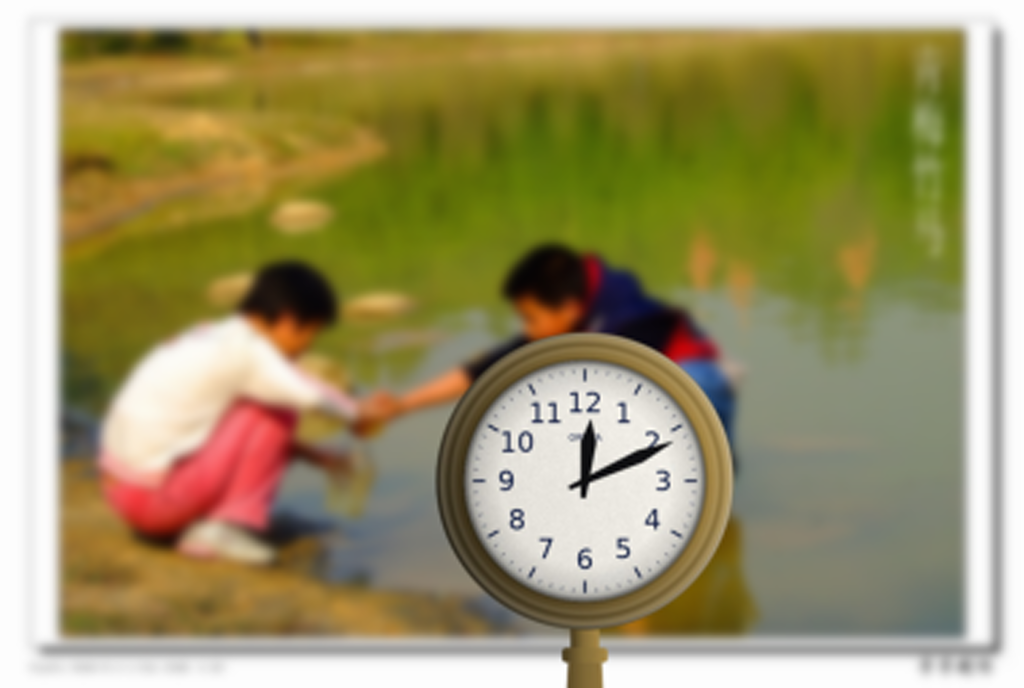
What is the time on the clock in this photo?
12:11
